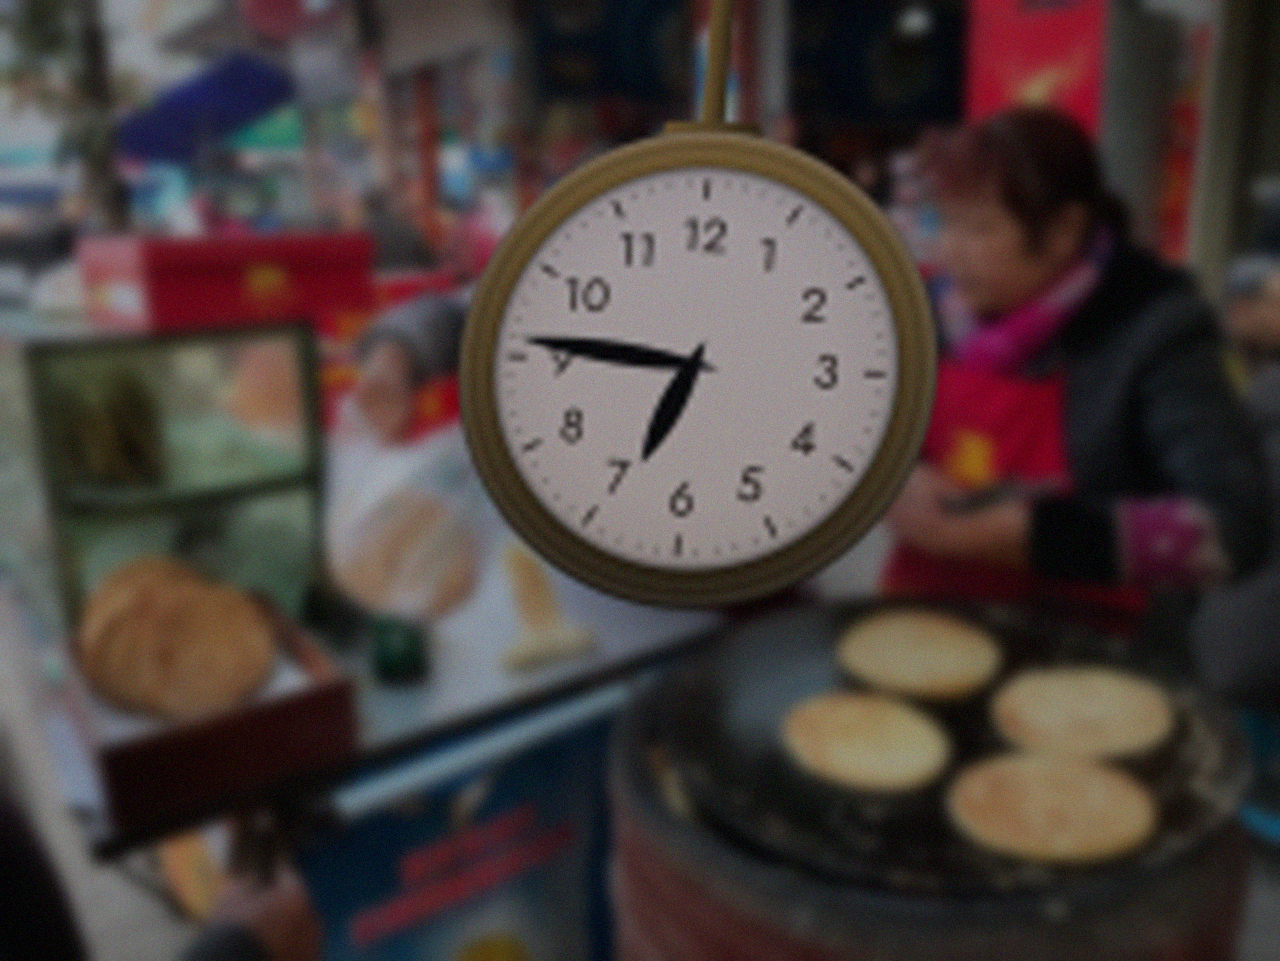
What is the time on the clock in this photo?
6:46
